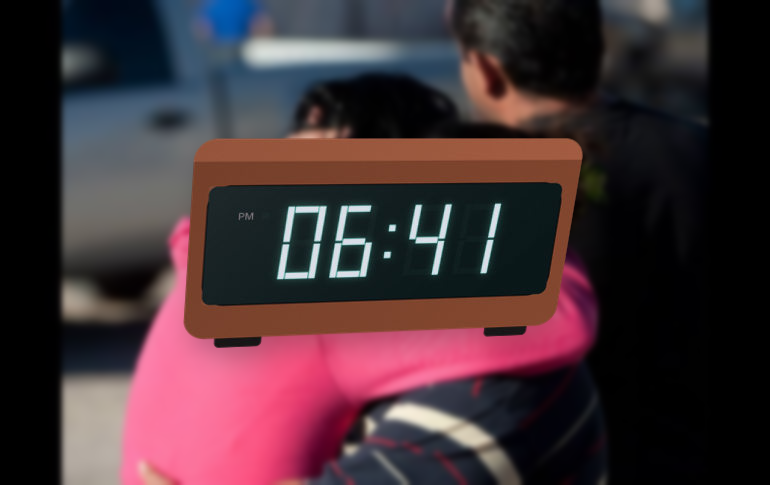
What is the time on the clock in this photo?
6:41
